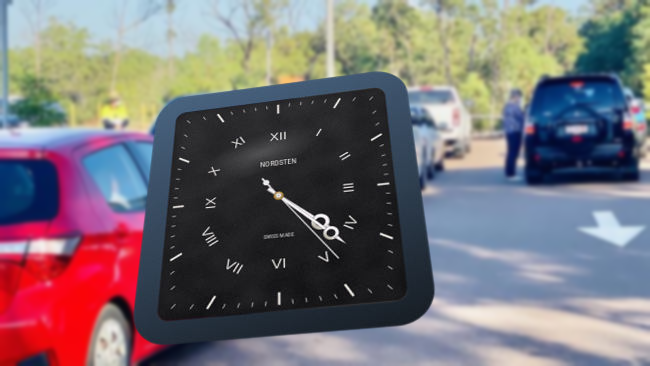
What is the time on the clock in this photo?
4:22:24
